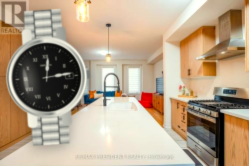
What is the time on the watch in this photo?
12:14
